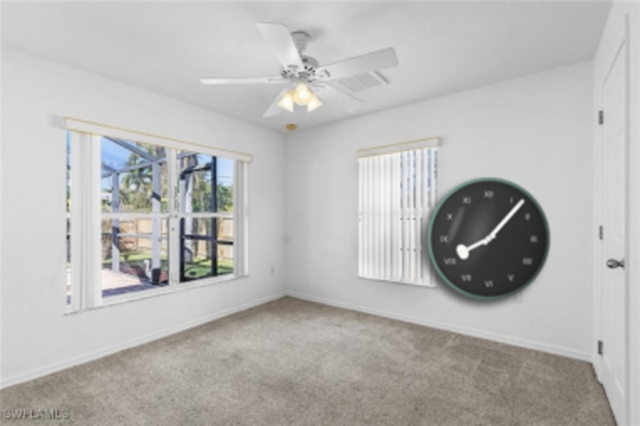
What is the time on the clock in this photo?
8:07
